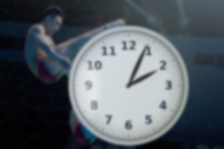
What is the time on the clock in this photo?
2:04
